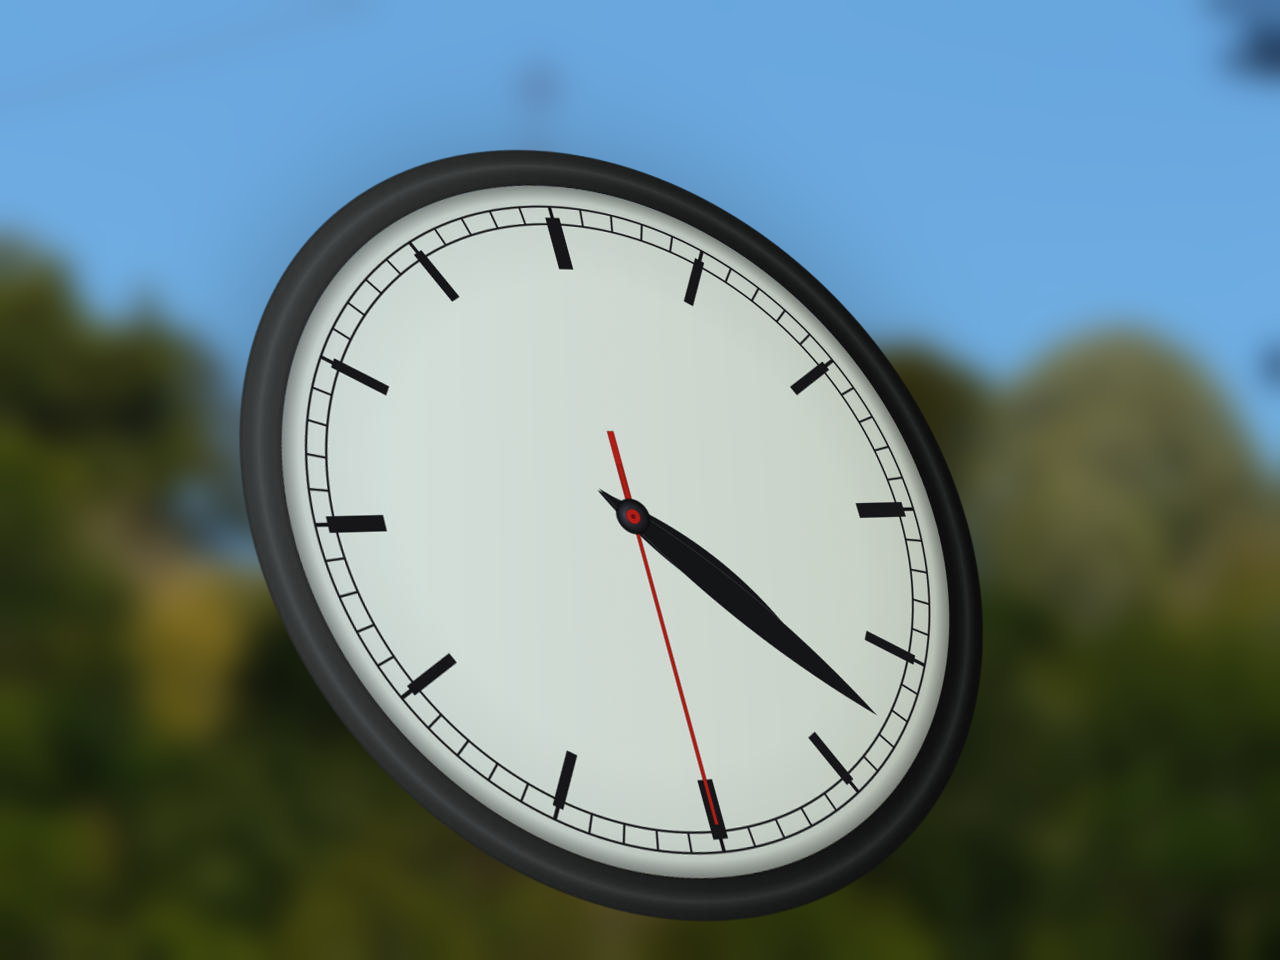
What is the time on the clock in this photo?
4:22:30
